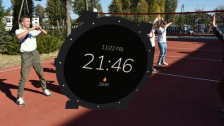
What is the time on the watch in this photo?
21:46
